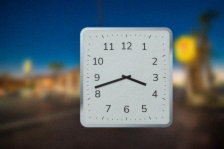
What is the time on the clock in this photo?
3:42
